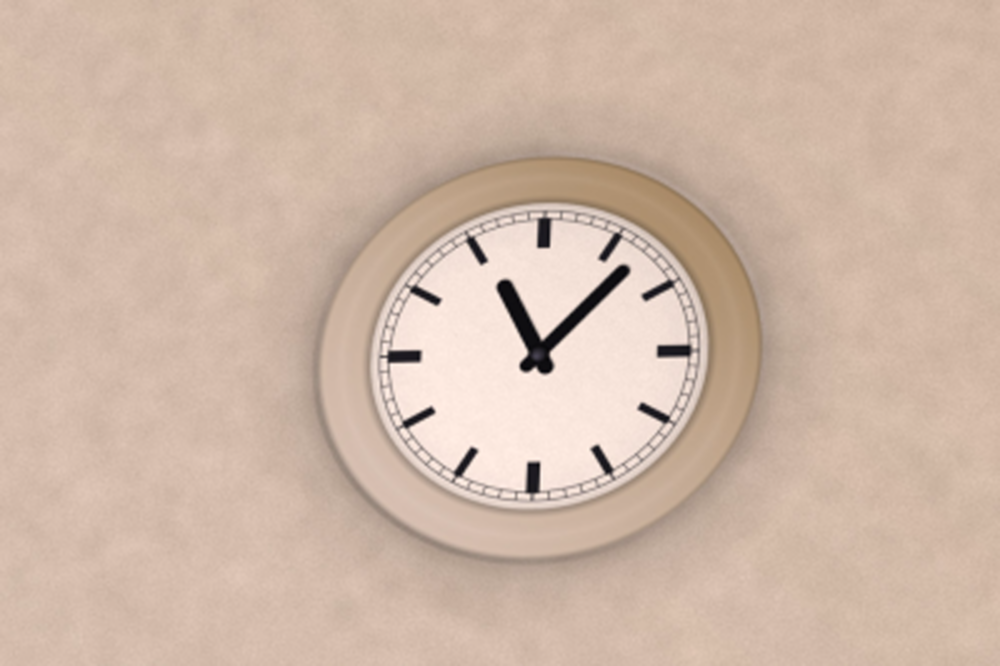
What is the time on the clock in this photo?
11:07
